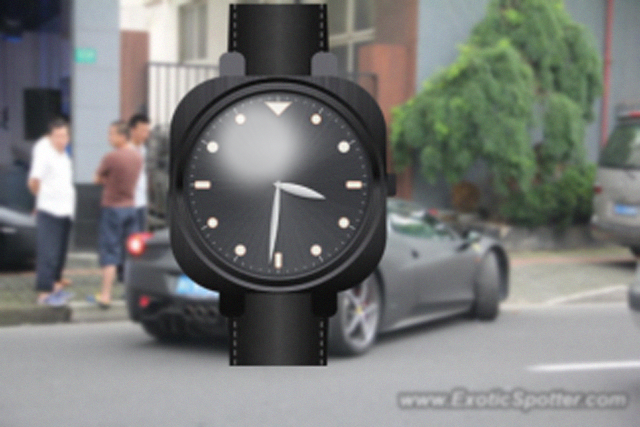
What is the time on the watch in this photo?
3:31
